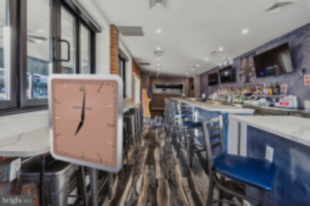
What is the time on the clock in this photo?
7:01
